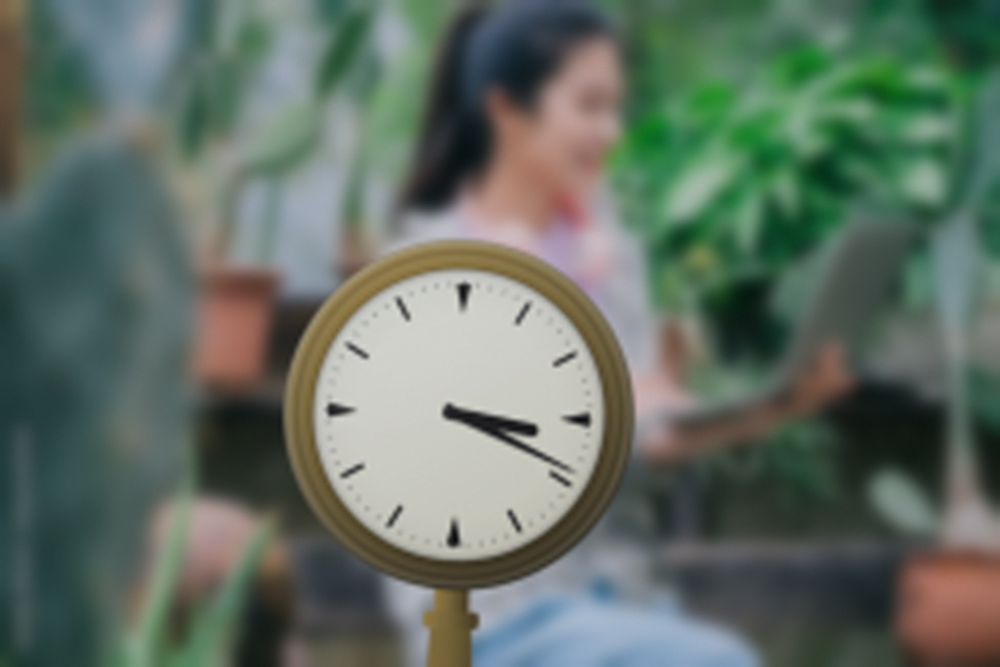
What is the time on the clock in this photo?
3:19
